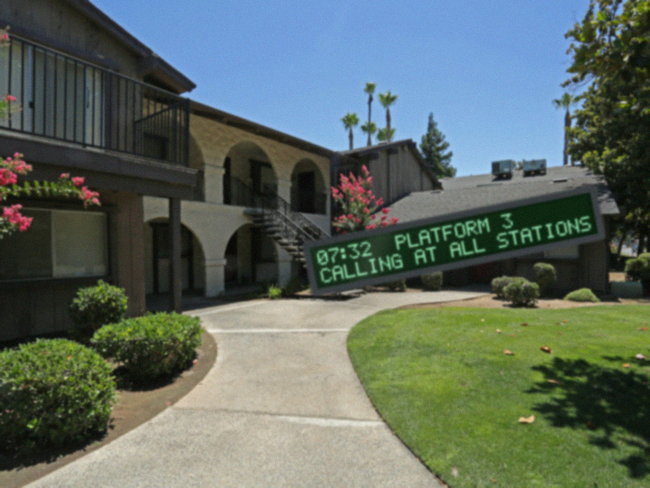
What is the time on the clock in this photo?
7:32
